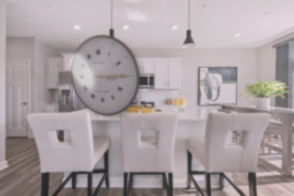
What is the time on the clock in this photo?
3:15
